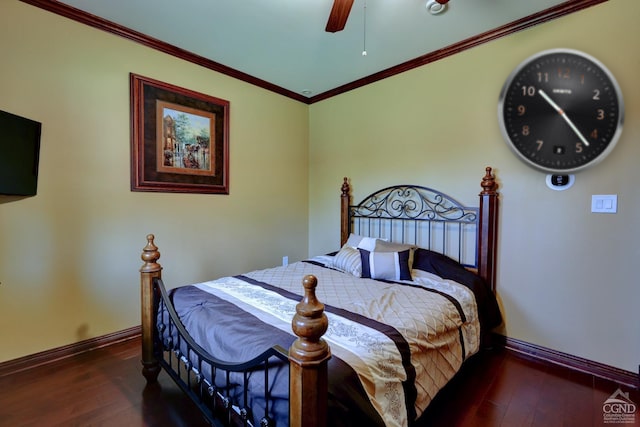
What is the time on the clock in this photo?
10:23
